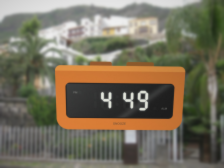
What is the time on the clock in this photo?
4:49
